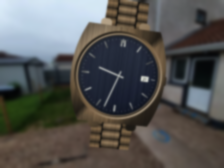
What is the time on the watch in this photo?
9:33
